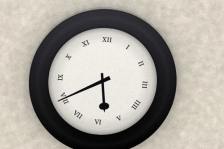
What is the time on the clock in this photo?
5:40
